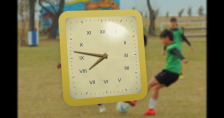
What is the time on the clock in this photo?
7:47
